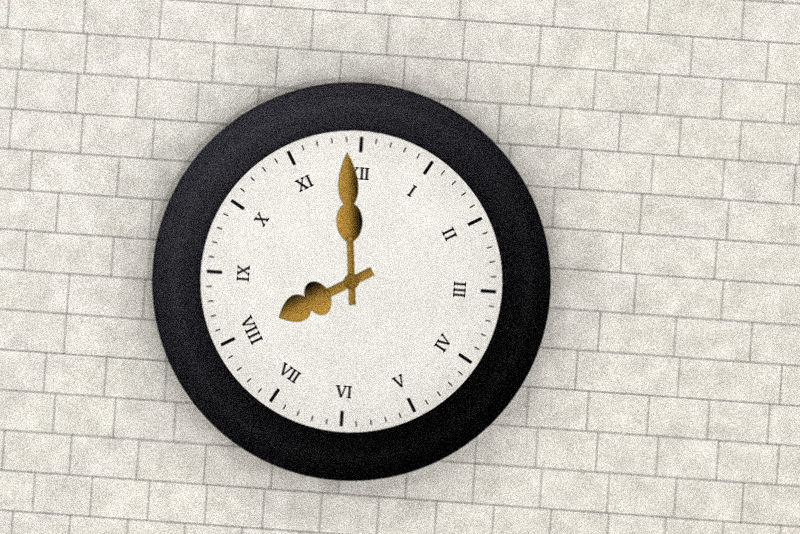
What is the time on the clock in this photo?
7:59
